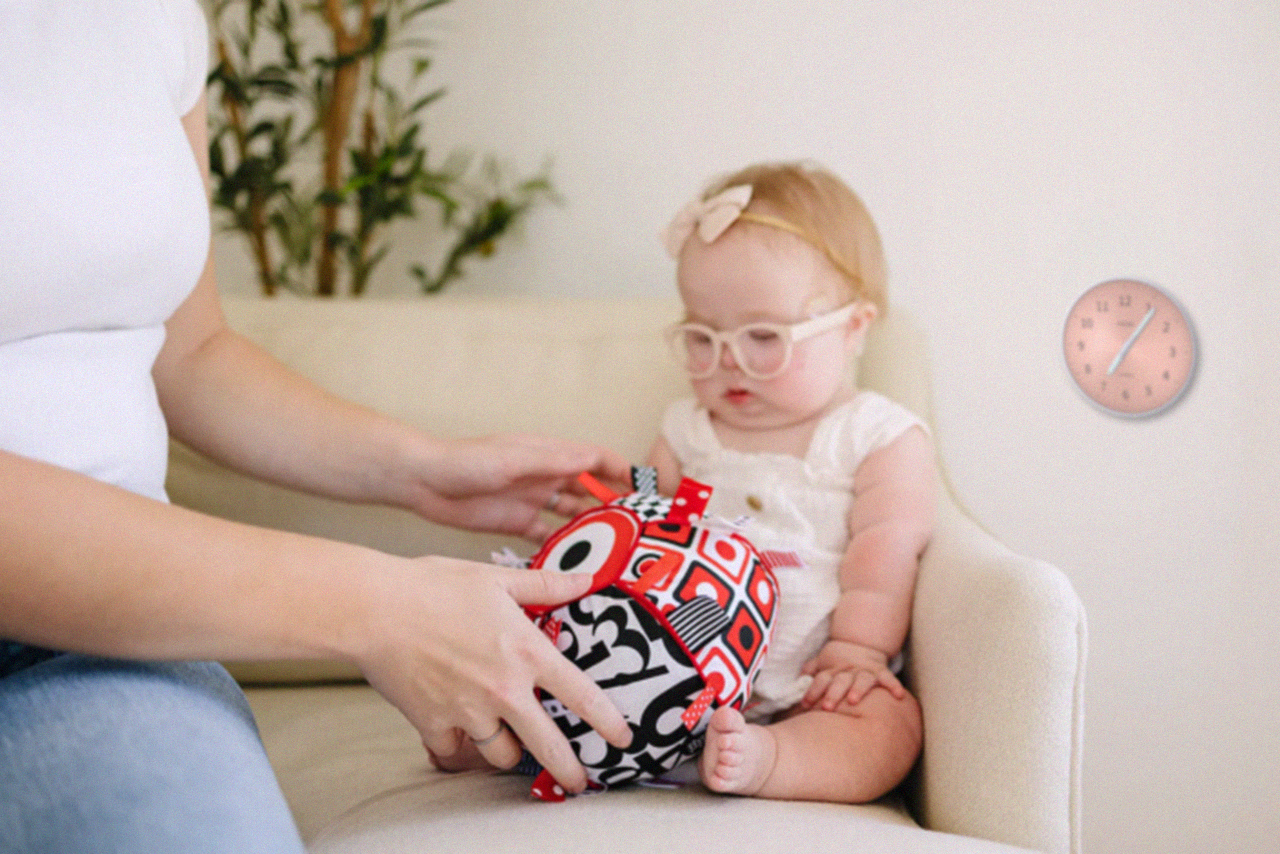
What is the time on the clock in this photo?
7:06
